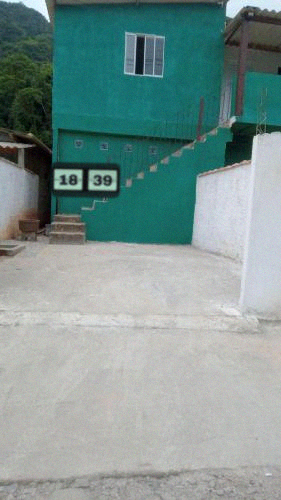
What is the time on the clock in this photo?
18:39
